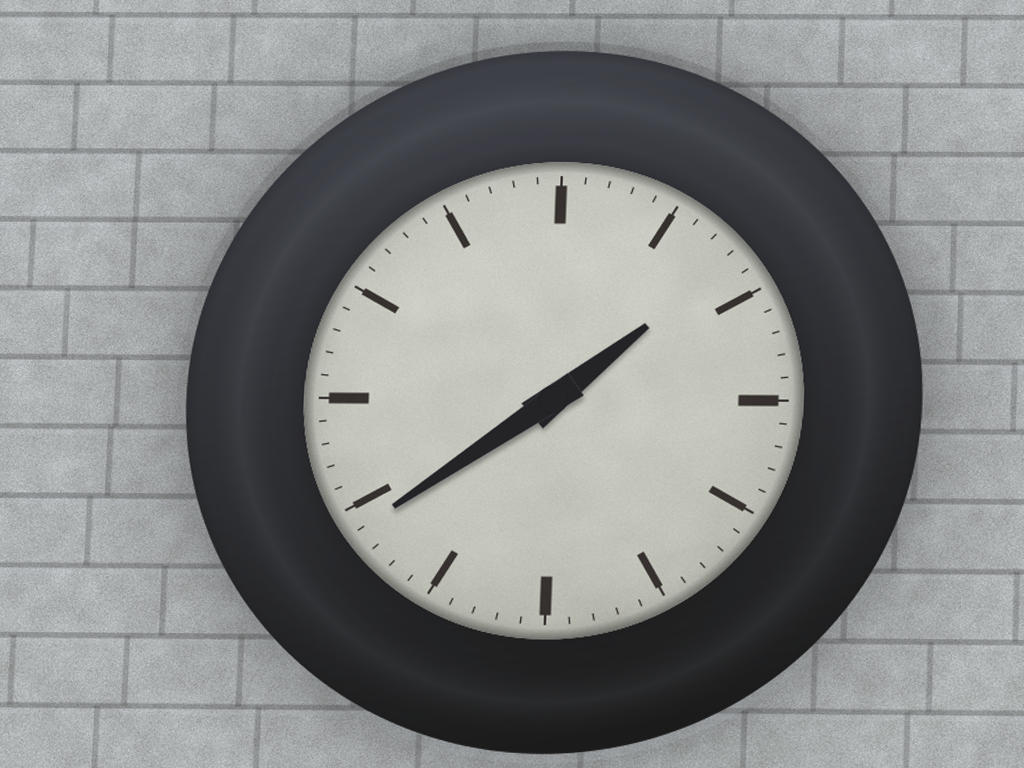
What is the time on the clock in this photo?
1:39
